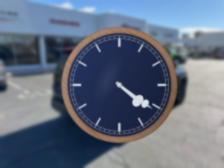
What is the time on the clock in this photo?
4:21
